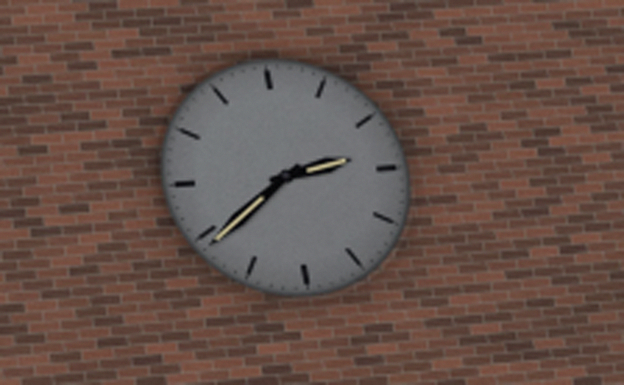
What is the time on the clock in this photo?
2:39
